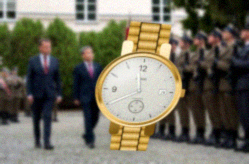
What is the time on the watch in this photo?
11:40
